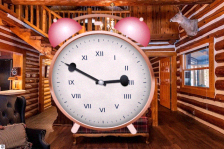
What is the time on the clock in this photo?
2:50
